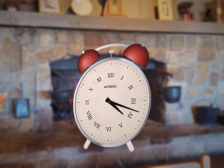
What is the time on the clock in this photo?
4:18
